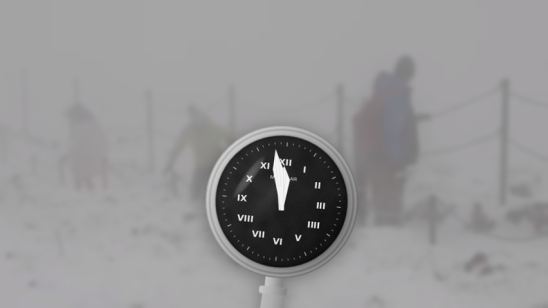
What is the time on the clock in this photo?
11:58
